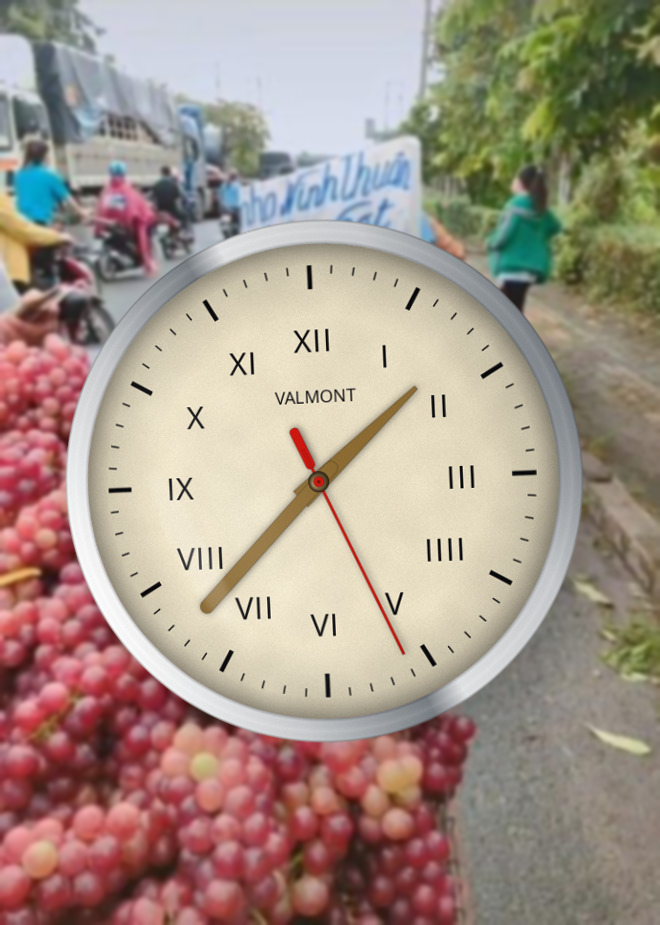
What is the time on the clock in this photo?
1:37:26
